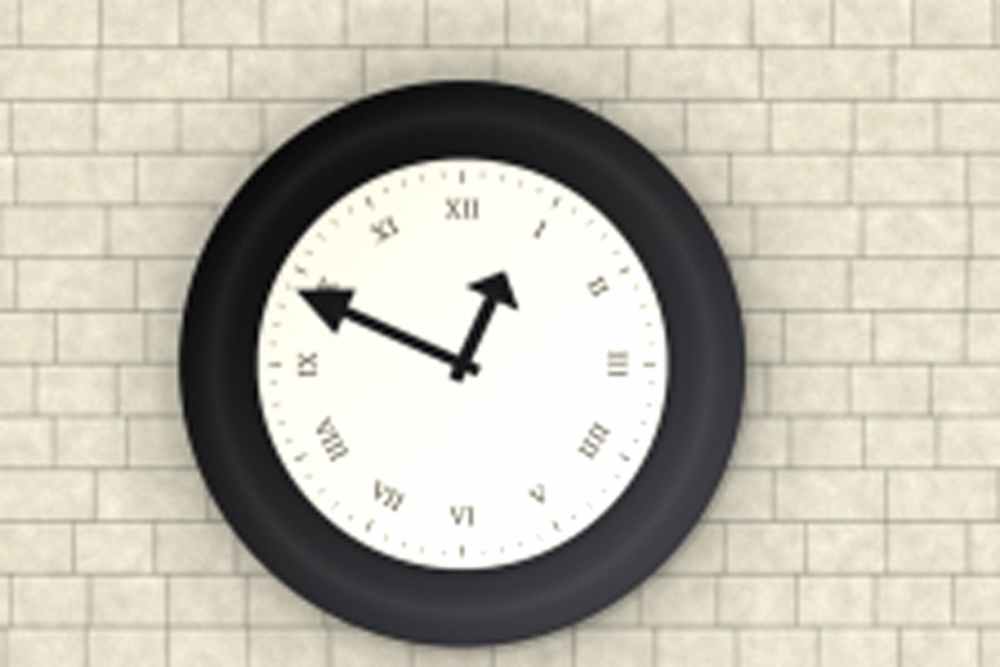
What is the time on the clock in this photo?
12:49
